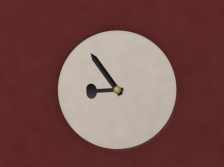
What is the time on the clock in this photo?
8:54
